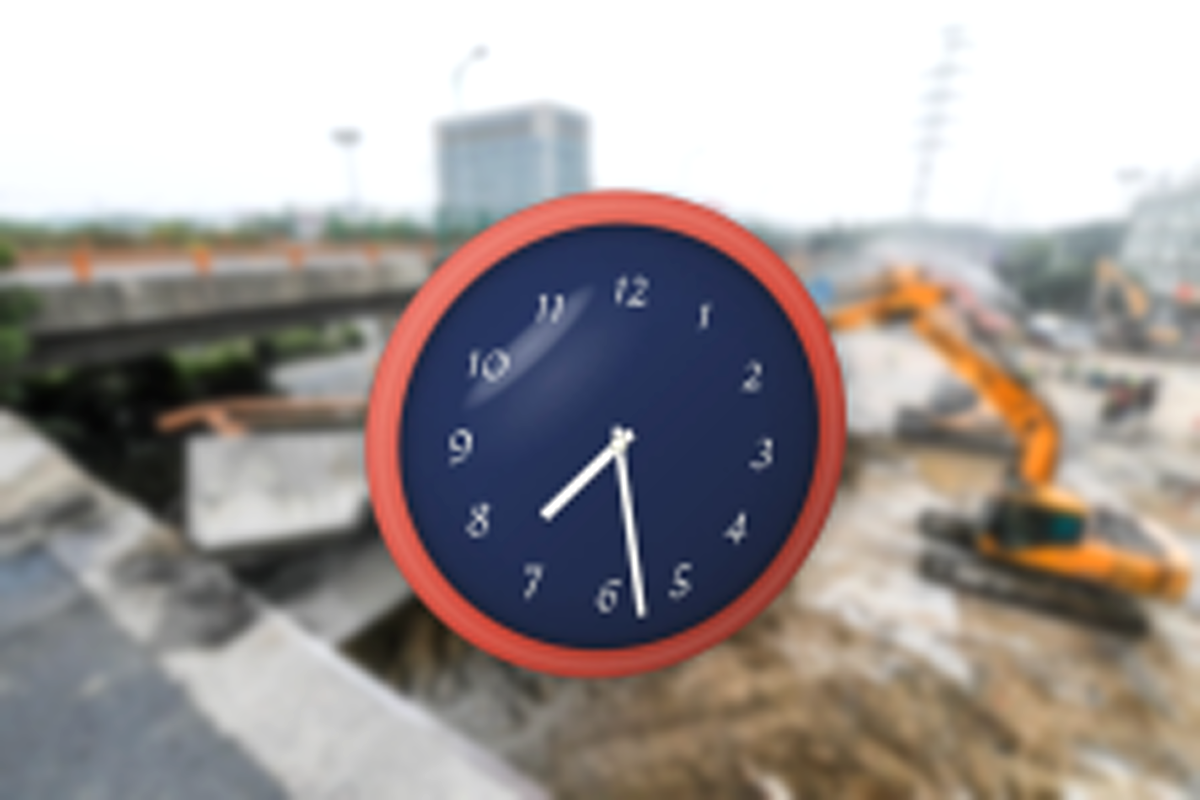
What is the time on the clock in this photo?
7:28
